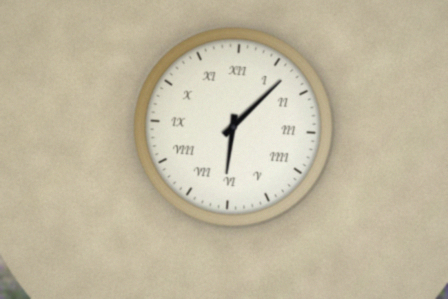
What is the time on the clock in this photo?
6:07
